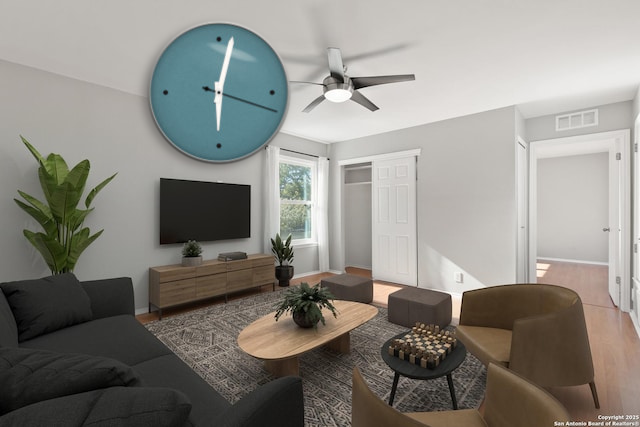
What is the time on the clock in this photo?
6:02:18
